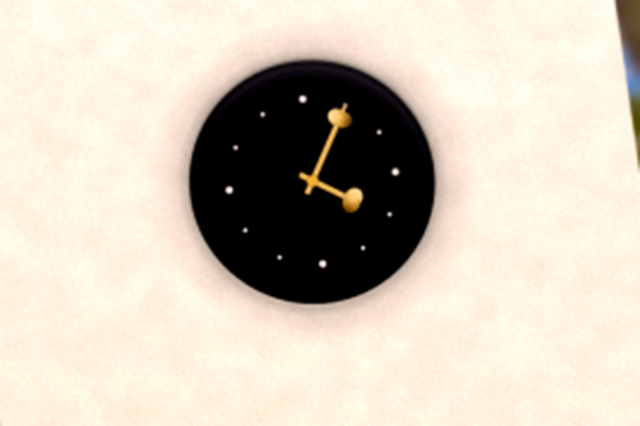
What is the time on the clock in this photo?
4:05
